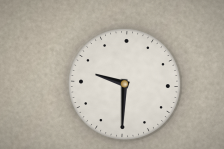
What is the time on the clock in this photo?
9:30
